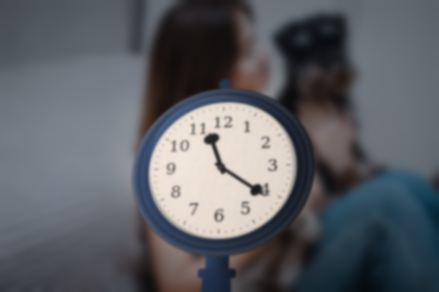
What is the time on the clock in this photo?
11:21
